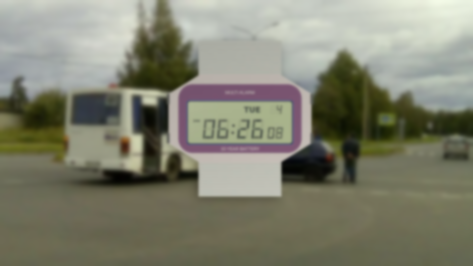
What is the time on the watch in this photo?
6:26
